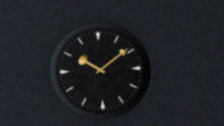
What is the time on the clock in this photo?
10:09
